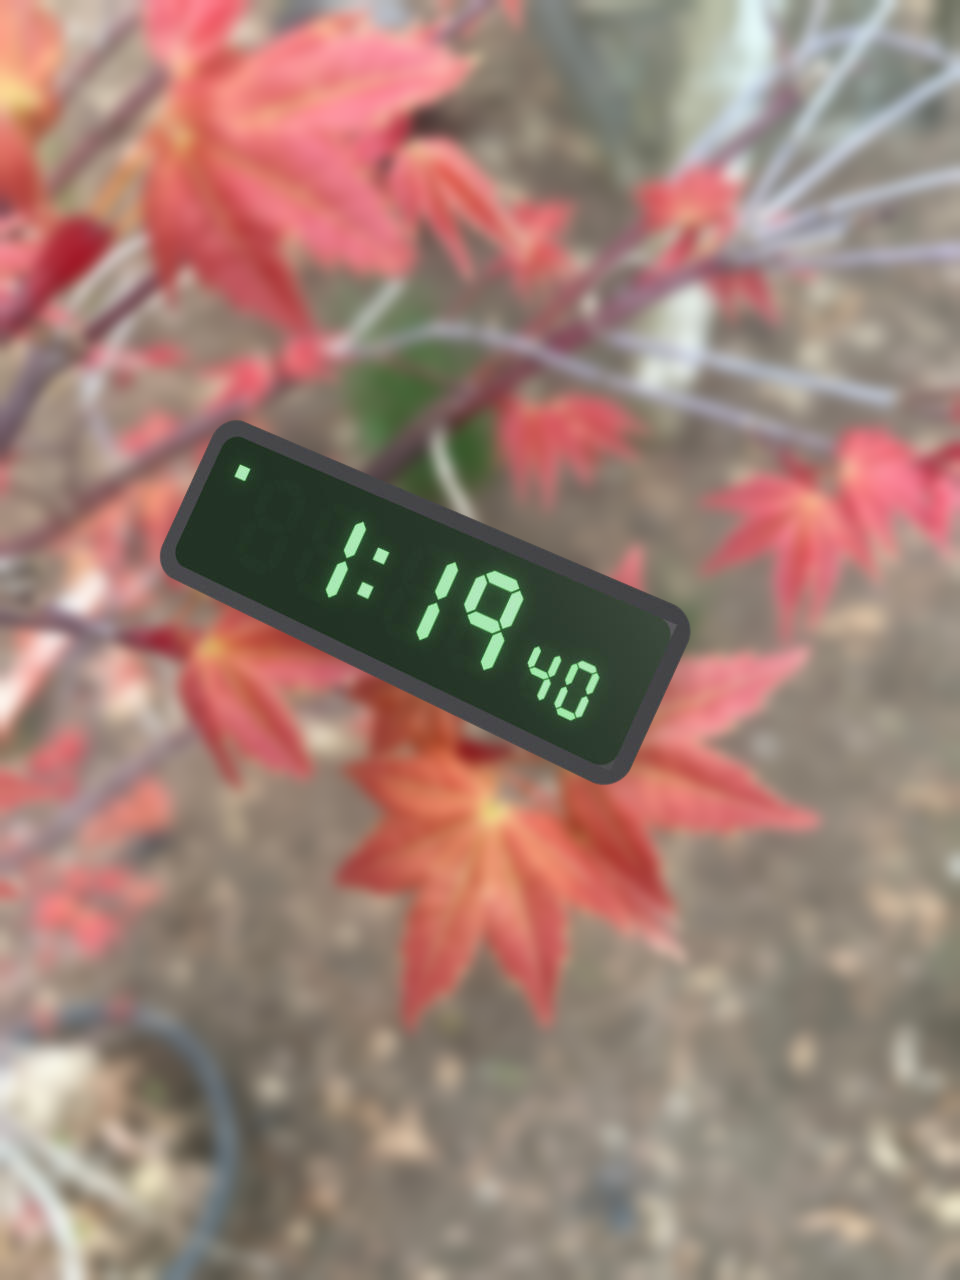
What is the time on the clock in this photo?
1:19:40
